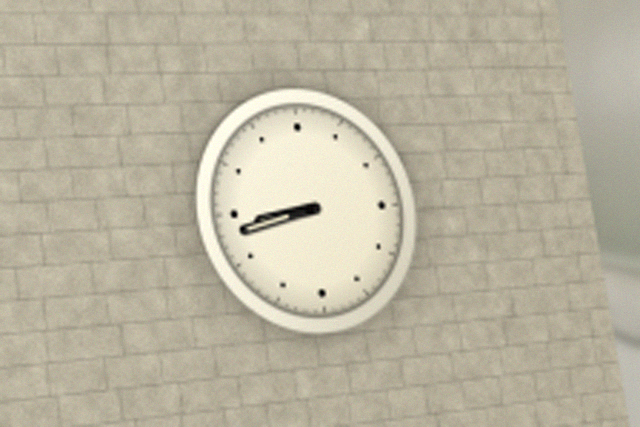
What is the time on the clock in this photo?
8:43
